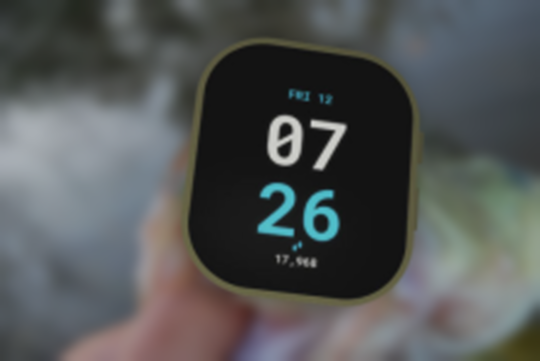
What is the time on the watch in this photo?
7:26
